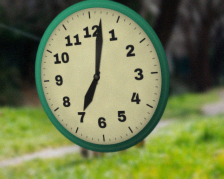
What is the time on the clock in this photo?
7:02
